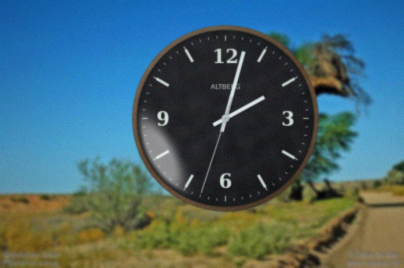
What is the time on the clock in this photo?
2:02:33
